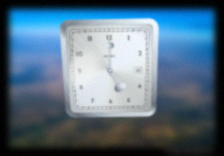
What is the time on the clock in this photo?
5:00
